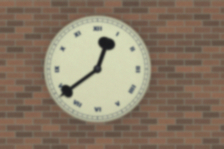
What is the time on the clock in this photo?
12:39
